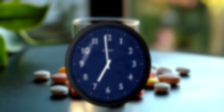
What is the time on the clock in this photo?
6:59
